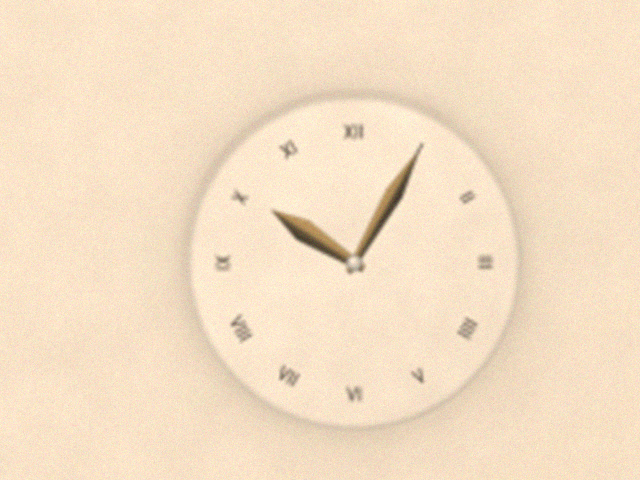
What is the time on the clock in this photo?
10:05
